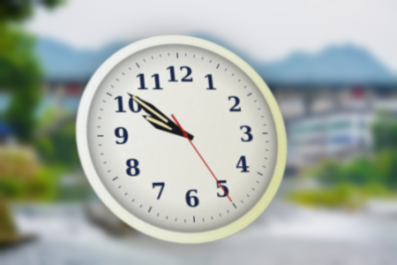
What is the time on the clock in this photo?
9:51:25
